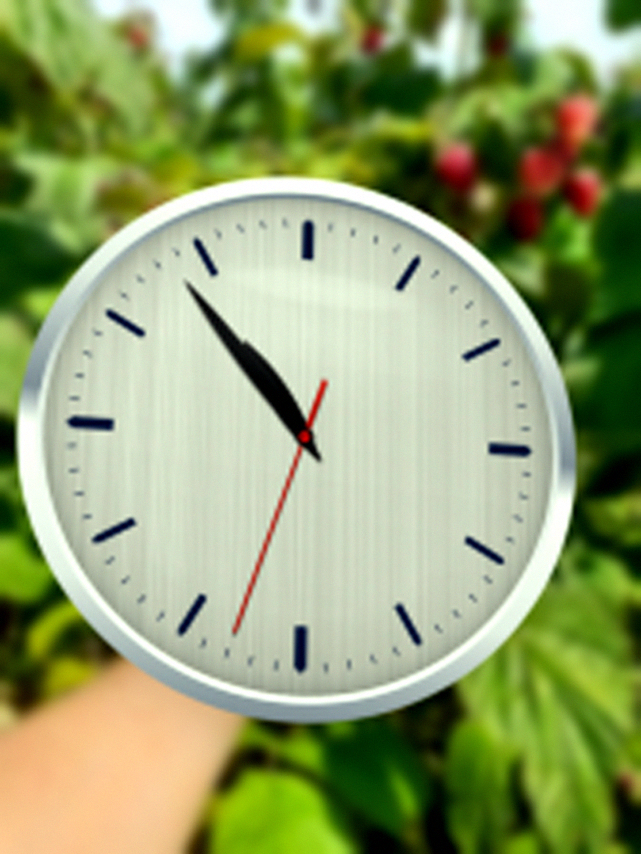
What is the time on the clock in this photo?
10:53:33
